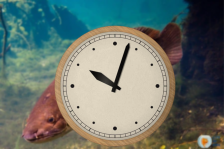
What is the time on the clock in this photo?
10:03
